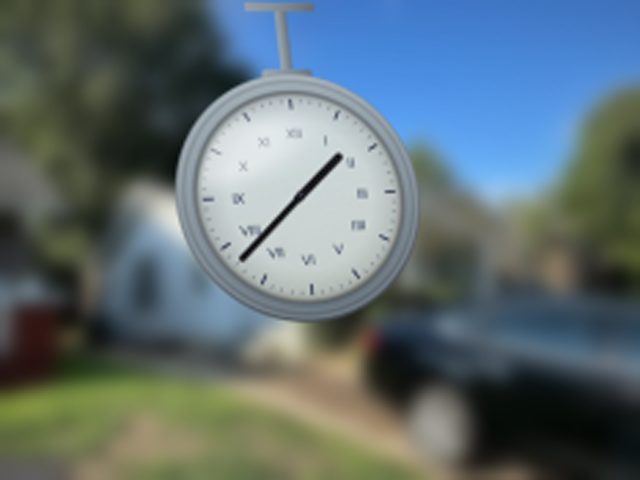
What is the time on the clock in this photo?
1:38
